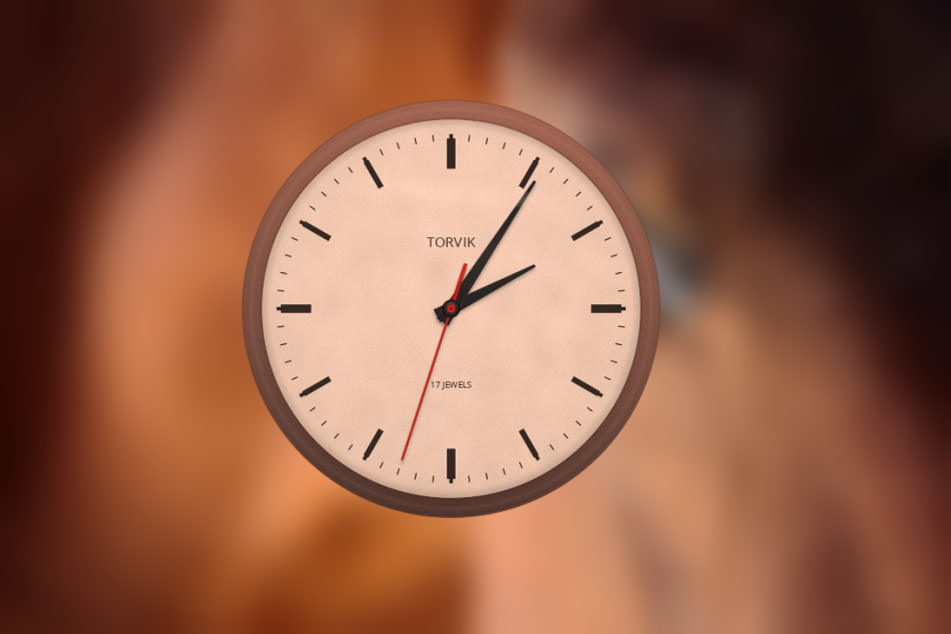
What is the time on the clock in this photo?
2:05:33
